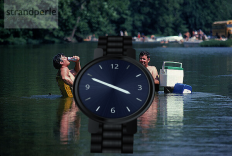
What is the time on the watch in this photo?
3:49
